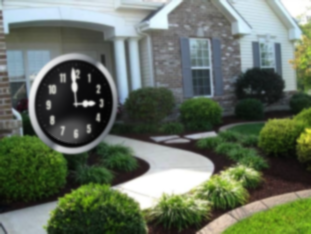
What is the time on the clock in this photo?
2:59
